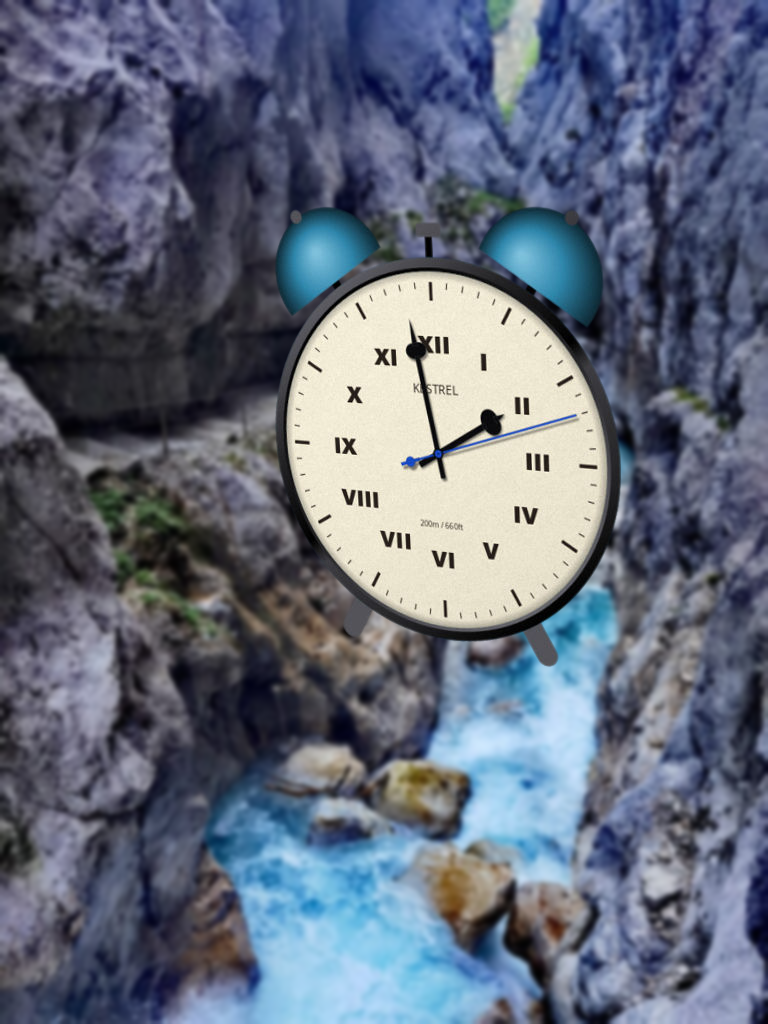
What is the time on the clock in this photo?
1:58:12
